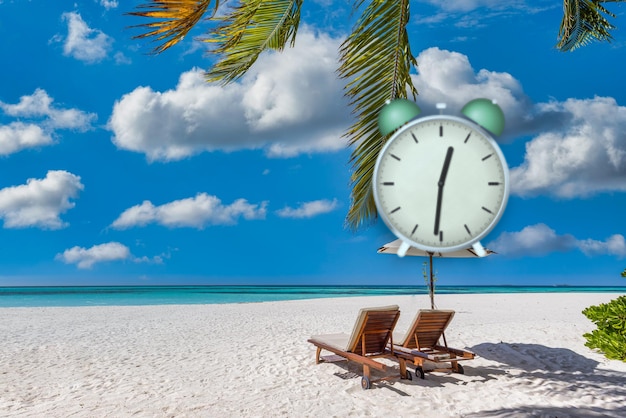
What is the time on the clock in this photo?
12:31
